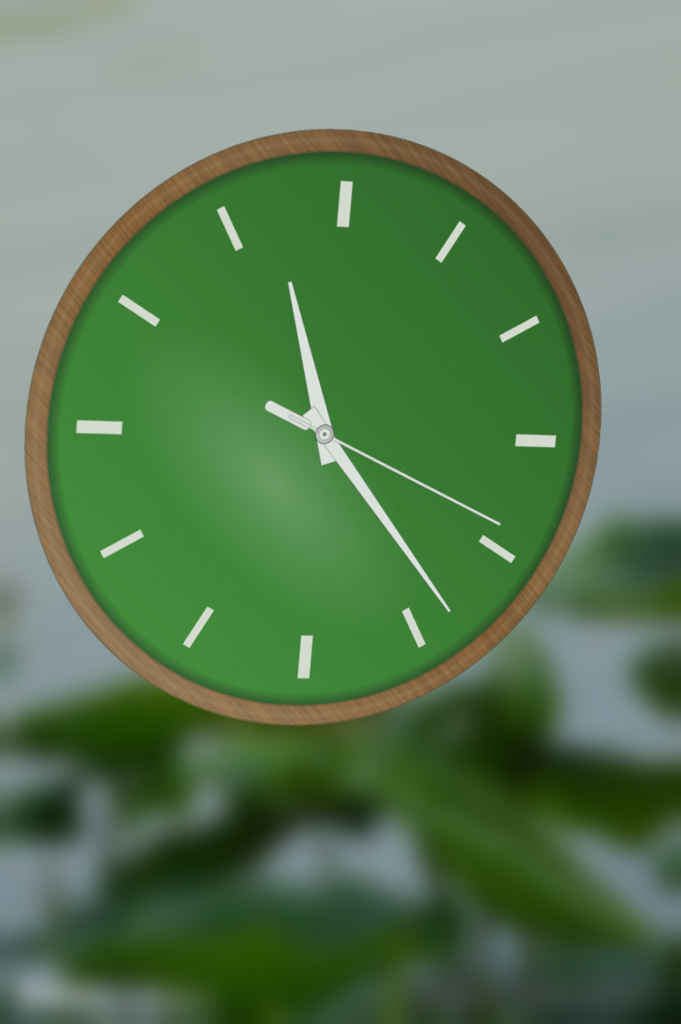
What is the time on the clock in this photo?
11:23:19
